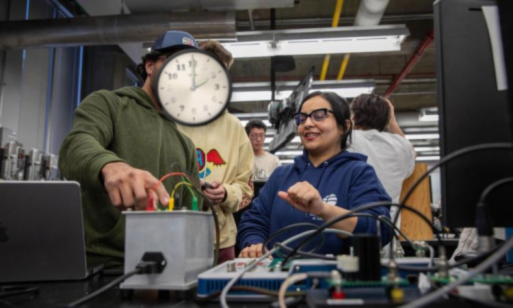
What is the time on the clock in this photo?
2:00
